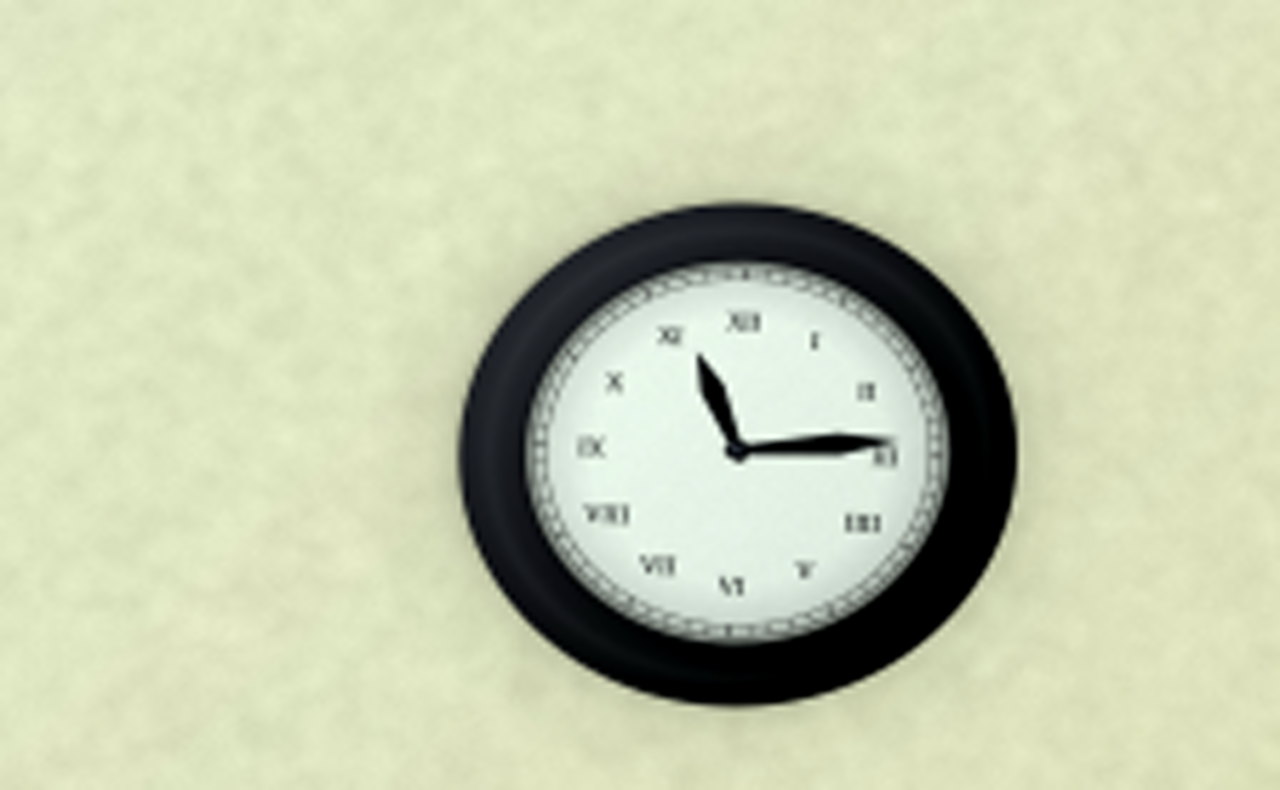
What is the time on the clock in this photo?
11:14
